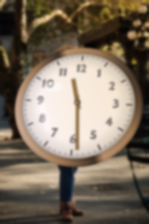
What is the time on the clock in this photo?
11:29
